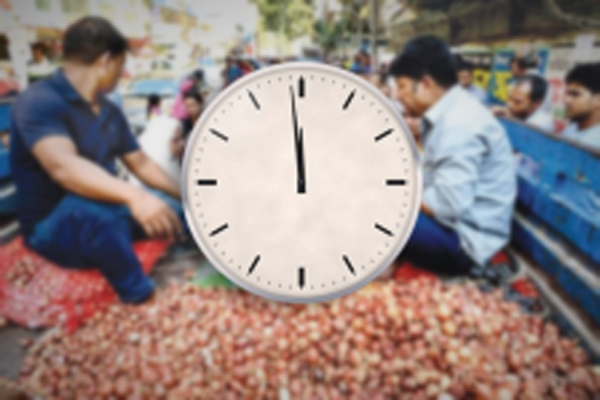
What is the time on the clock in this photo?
11:59
